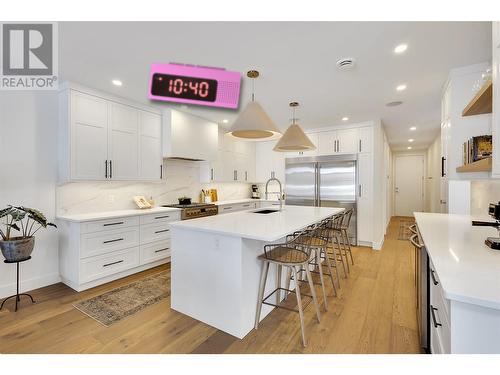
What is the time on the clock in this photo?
10:40
